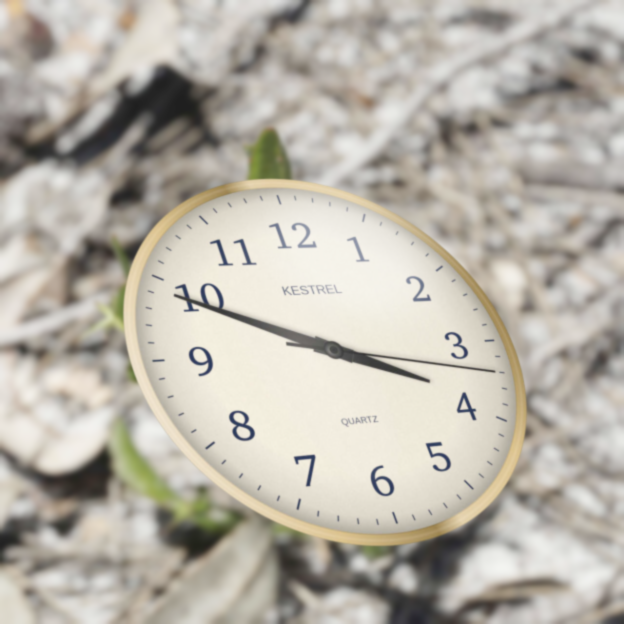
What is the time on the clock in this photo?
3:49:17
